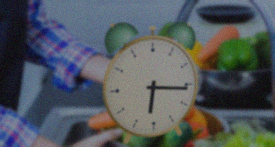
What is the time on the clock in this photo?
6:16
